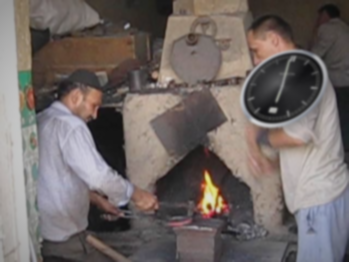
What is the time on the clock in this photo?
5:59
